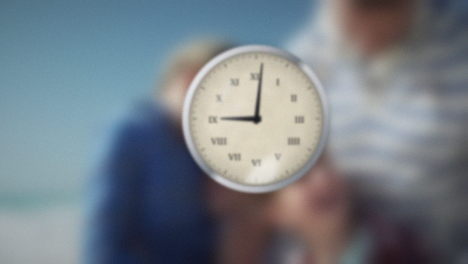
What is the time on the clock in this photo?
9:01
